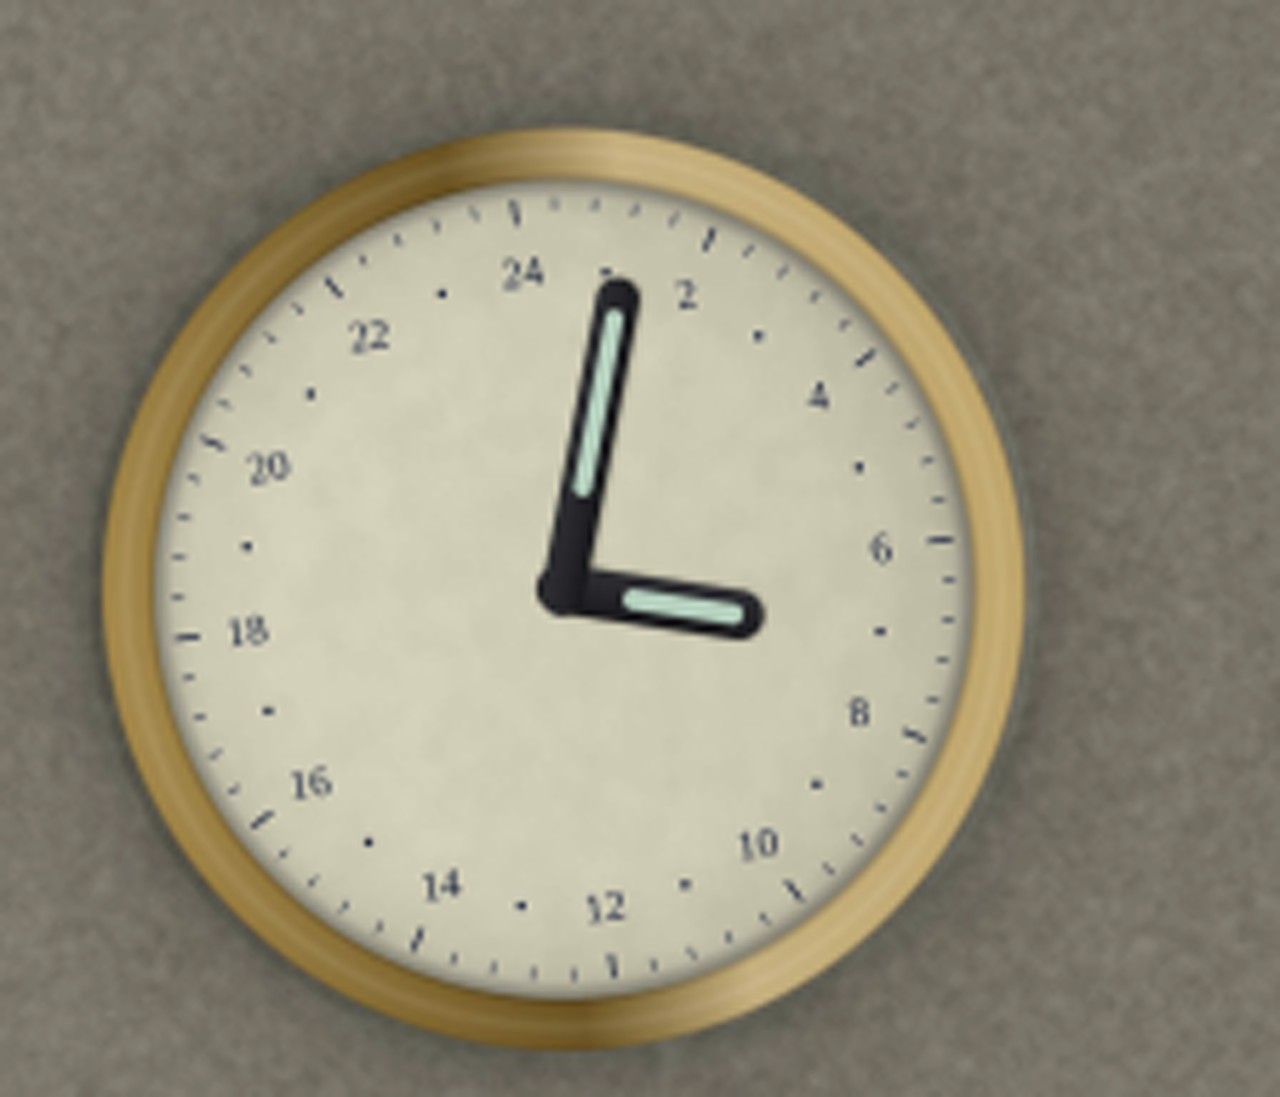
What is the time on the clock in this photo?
7:03
